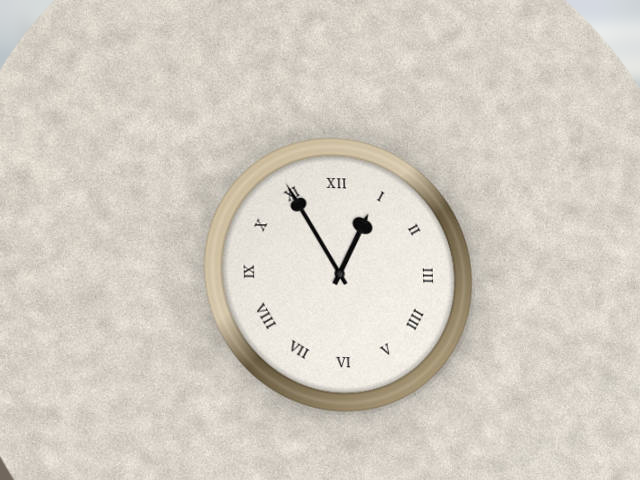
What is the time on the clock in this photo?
12:55
